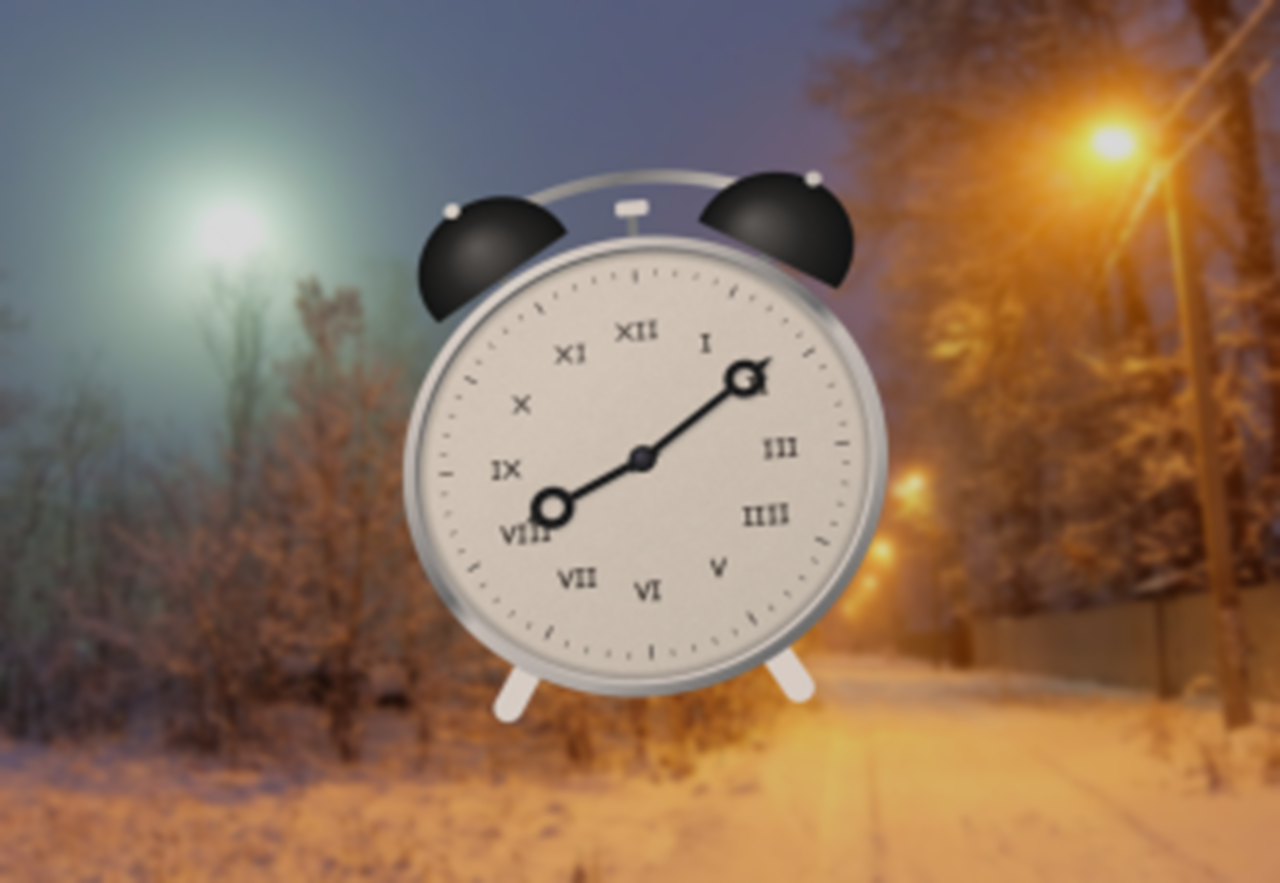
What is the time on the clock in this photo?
8:09
